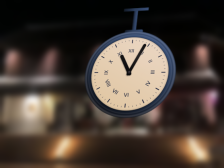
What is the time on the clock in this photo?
11:04
